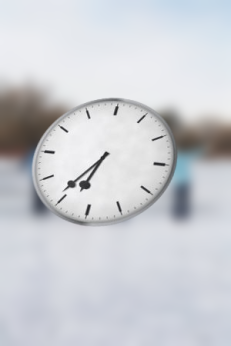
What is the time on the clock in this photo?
6:36
